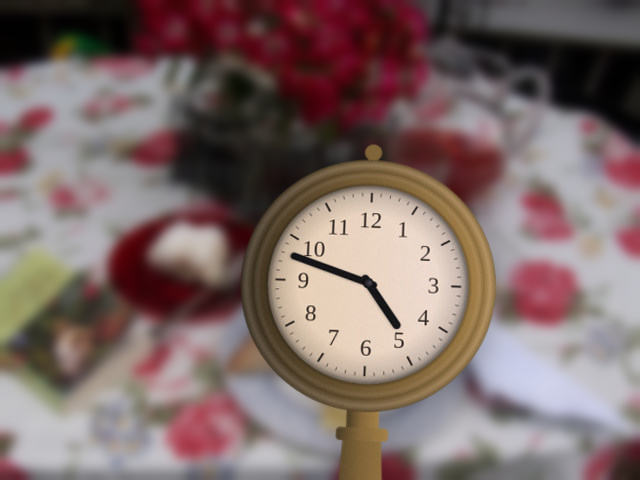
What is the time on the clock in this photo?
4:48
